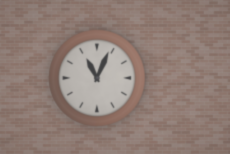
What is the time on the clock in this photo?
11:04
